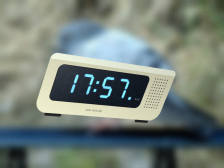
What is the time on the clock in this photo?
17:57
